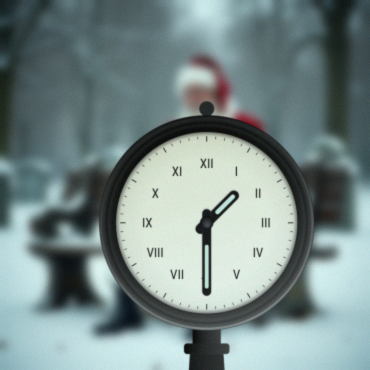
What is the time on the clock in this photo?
1:30
